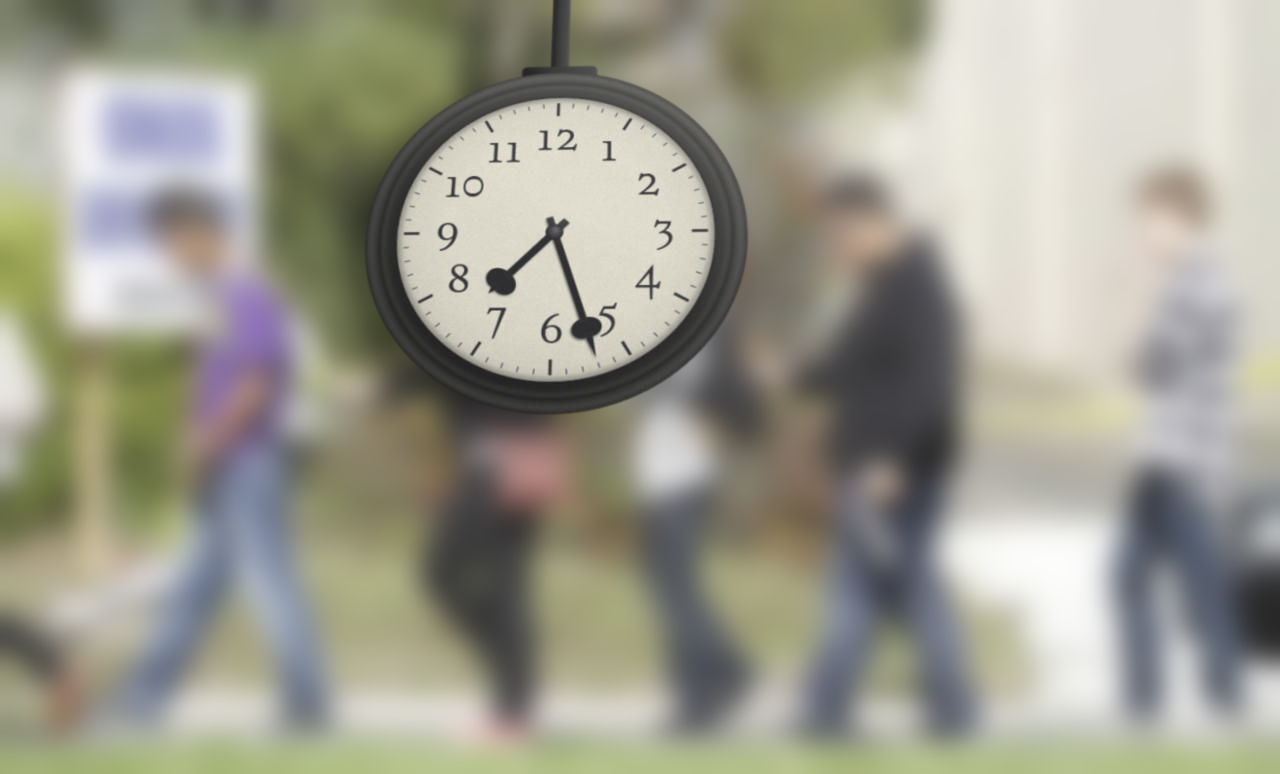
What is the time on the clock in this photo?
7:27
